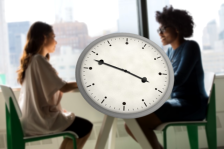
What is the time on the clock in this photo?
3:48
